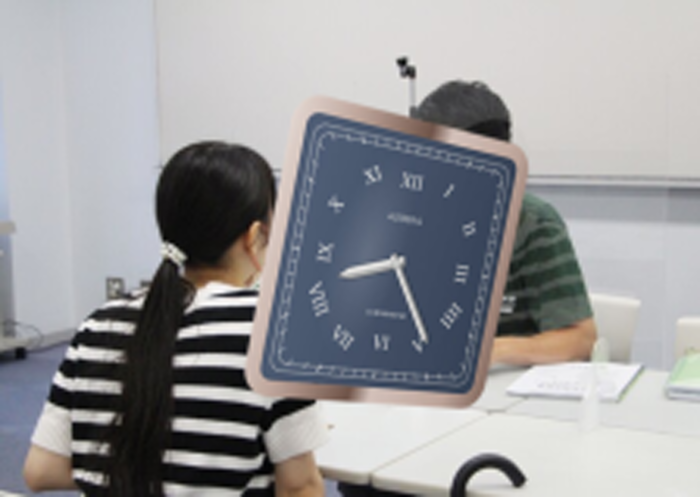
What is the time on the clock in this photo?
8:24
